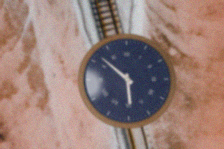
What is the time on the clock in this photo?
5:52
